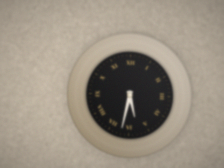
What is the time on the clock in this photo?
5:32
